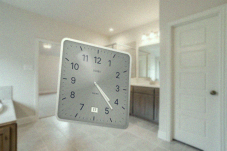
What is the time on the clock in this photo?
4:23
